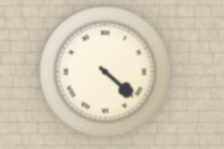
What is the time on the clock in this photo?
4:22
